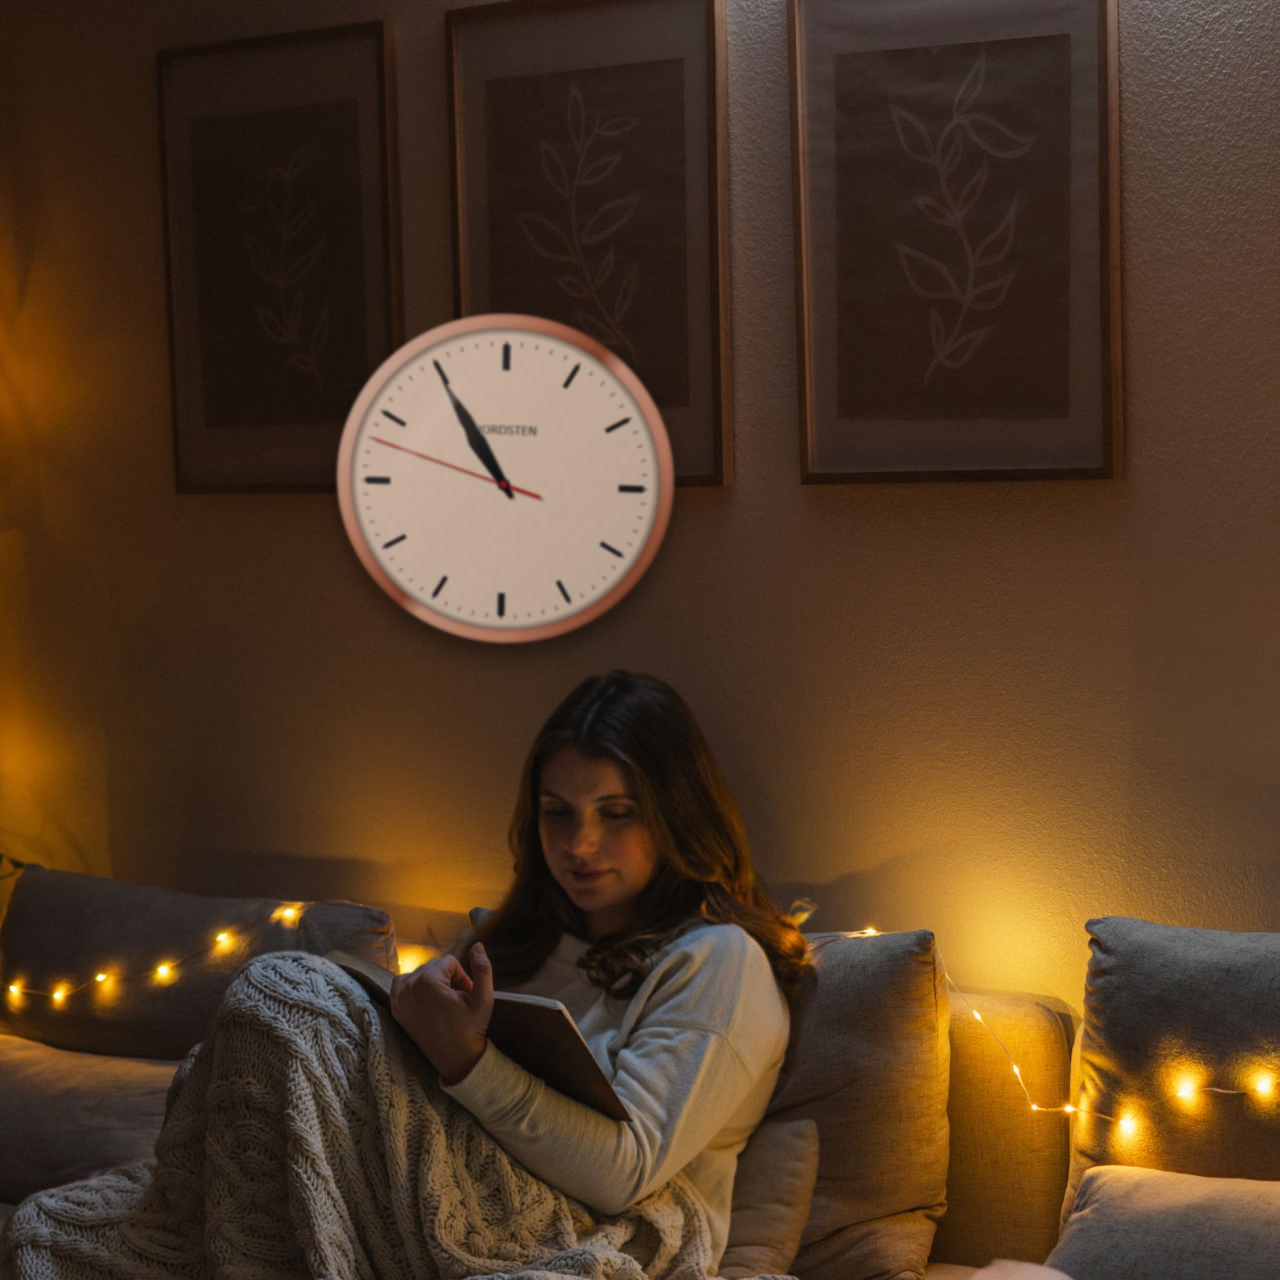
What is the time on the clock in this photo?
10:54:48
